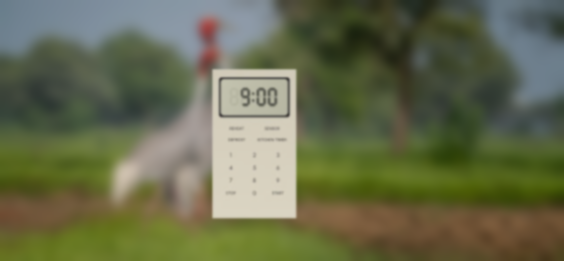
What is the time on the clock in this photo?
9:00
